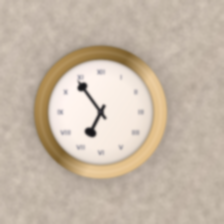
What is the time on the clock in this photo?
6:54
